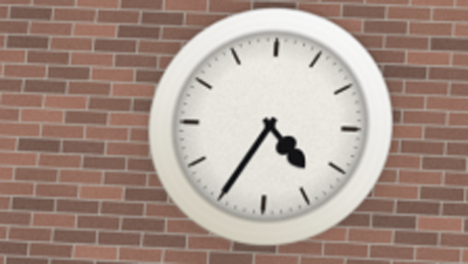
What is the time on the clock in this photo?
4:35
